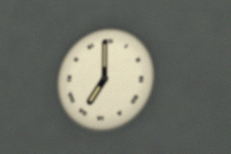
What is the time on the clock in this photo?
6:59
